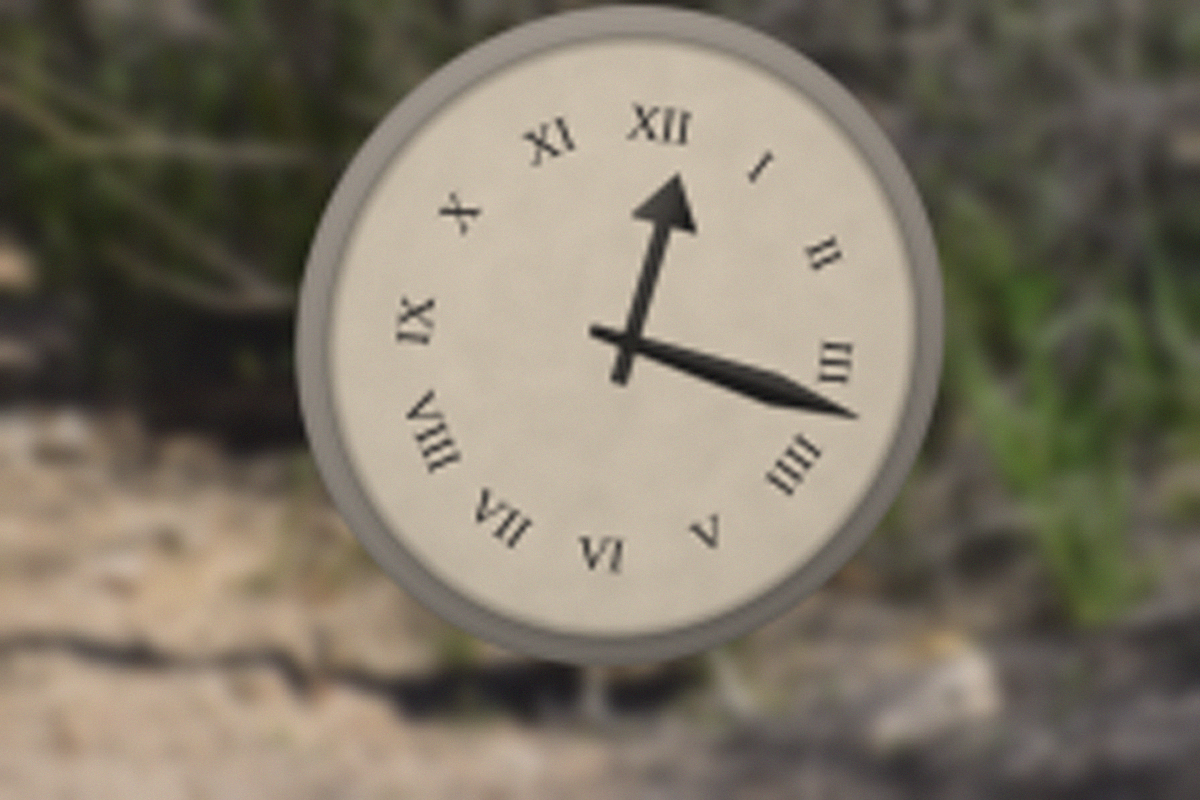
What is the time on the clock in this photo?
12:17
